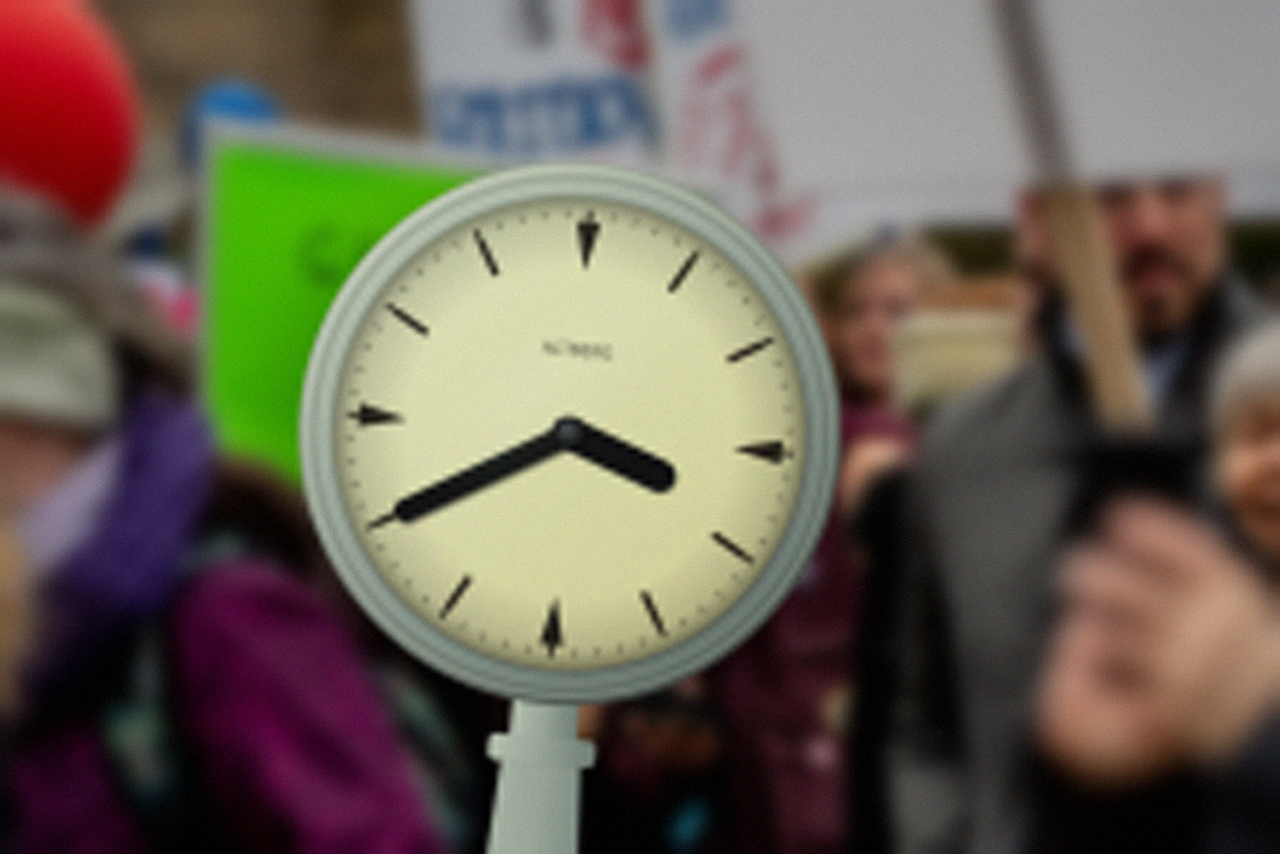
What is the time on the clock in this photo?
3:40
